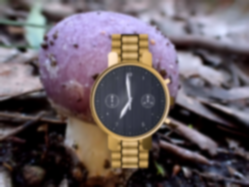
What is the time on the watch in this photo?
6:59
